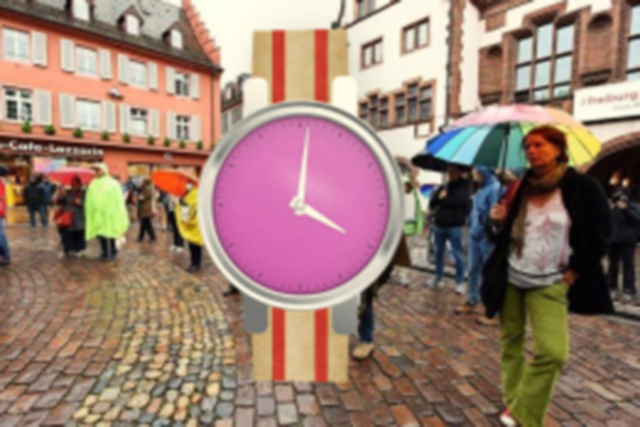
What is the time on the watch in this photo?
4:01
